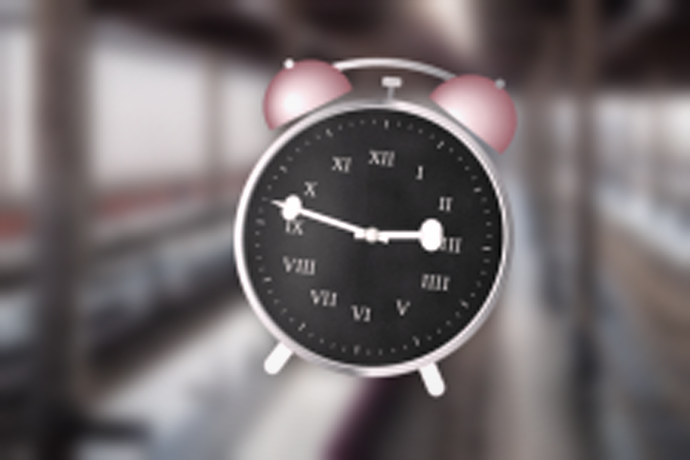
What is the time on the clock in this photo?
2:47
